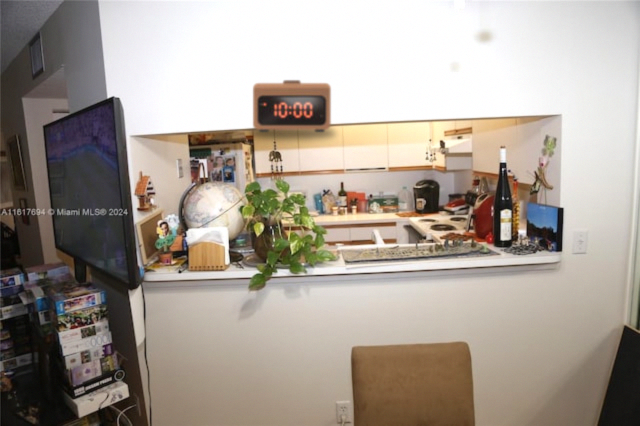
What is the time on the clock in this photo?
10:00
